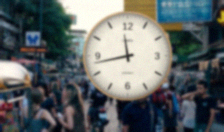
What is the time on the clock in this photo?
11:43
